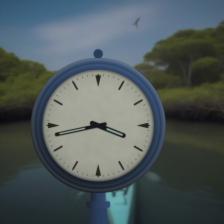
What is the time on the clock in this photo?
3:43
